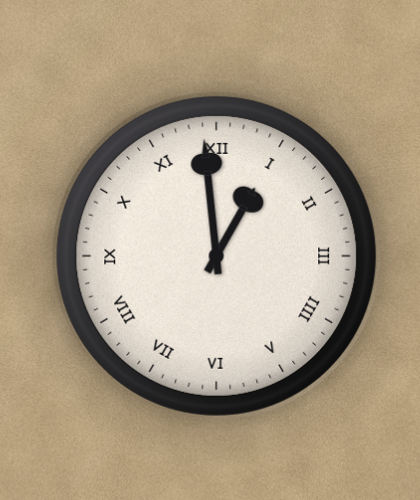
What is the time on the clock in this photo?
12:59
